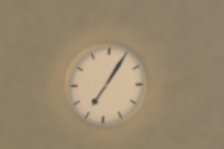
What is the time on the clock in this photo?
7:05
